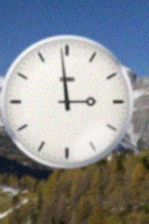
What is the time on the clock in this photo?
2:59
